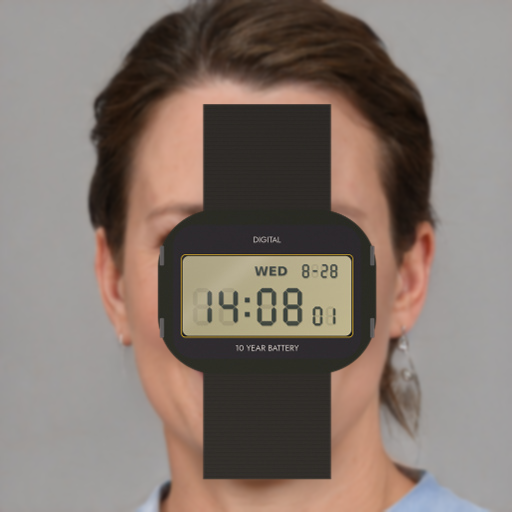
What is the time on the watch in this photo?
14:08:01
